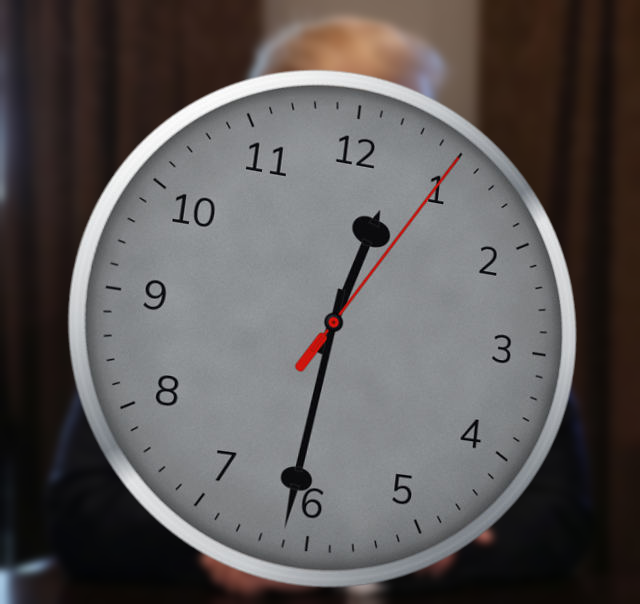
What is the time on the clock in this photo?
12:31:05
